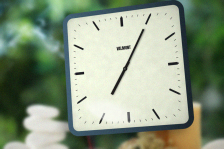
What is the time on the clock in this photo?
7:05
